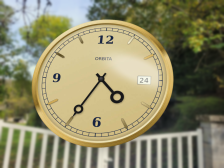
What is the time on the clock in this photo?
4:35
